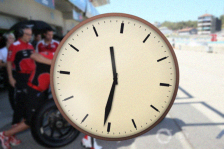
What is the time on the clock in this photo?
11:31
